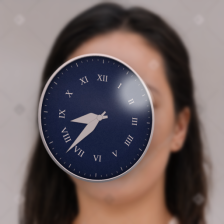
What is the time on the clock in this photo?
8:37
